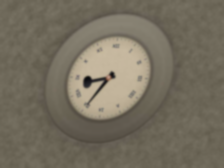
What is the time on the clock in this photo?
8:35
